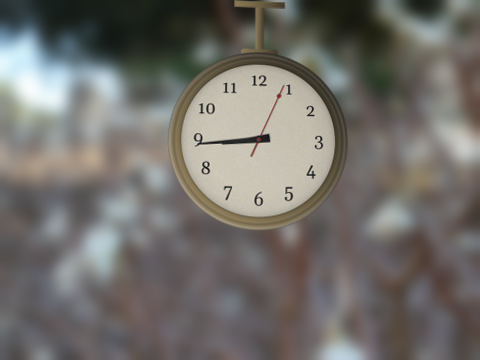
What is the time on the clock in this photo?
8:44:04
